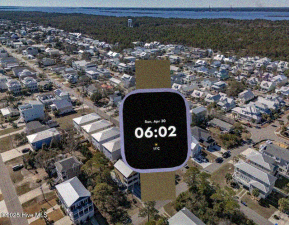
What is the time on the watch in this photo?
6:02
